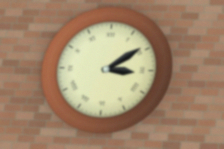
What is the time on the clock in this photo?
3:09
